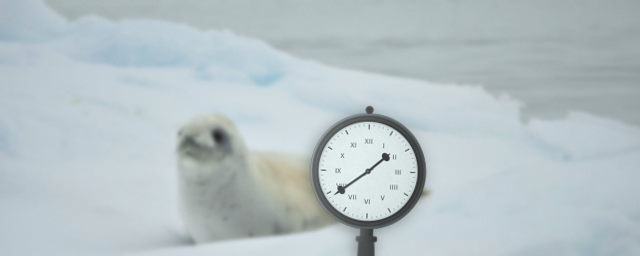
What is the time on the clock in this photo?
1:39
